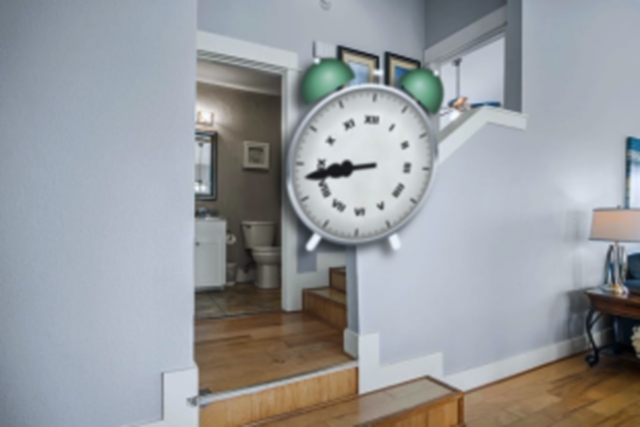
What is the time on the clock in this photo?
8:43
